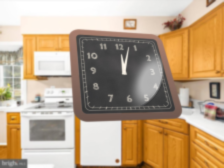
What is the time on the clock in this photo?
12:03
